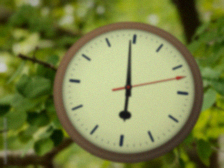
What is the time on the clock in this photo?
5:59:12
